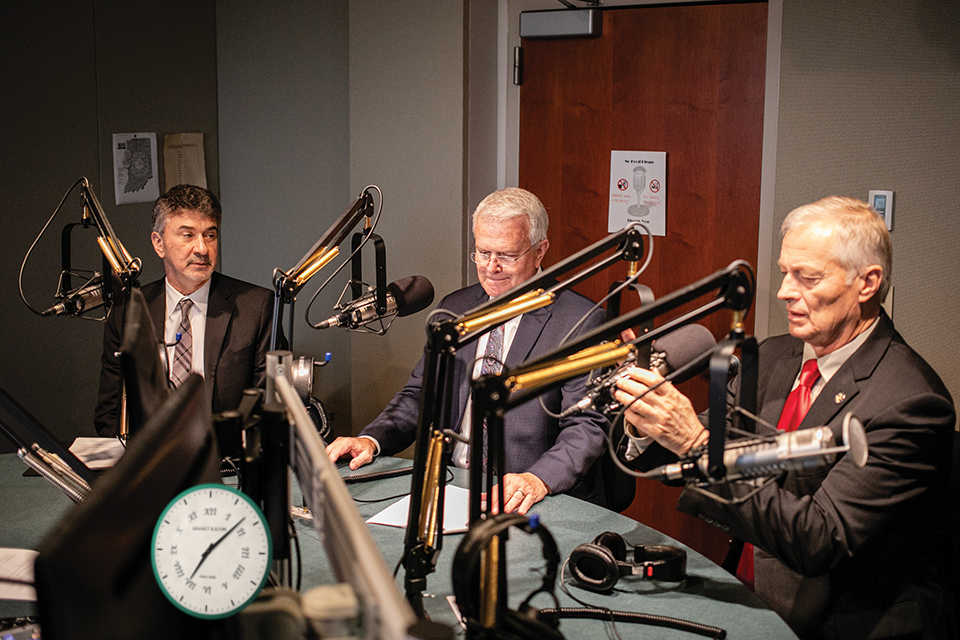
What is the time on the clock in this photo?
7:08
